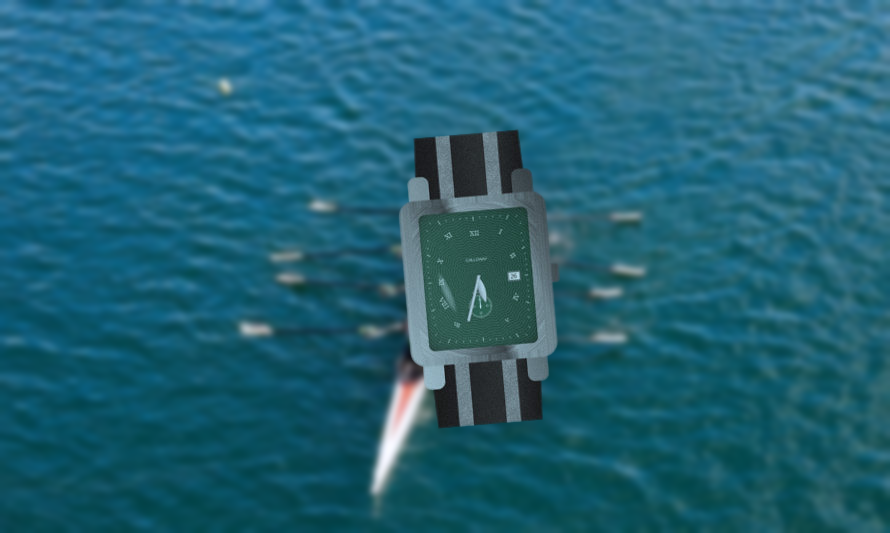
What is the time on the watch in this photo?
5:33
